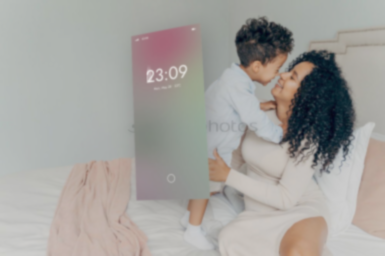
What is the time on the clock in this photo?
23:09
